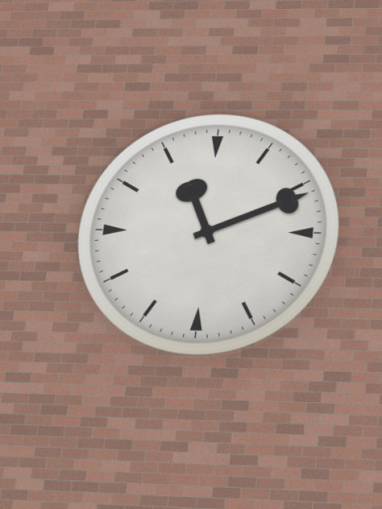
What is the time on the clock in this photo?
11:11
